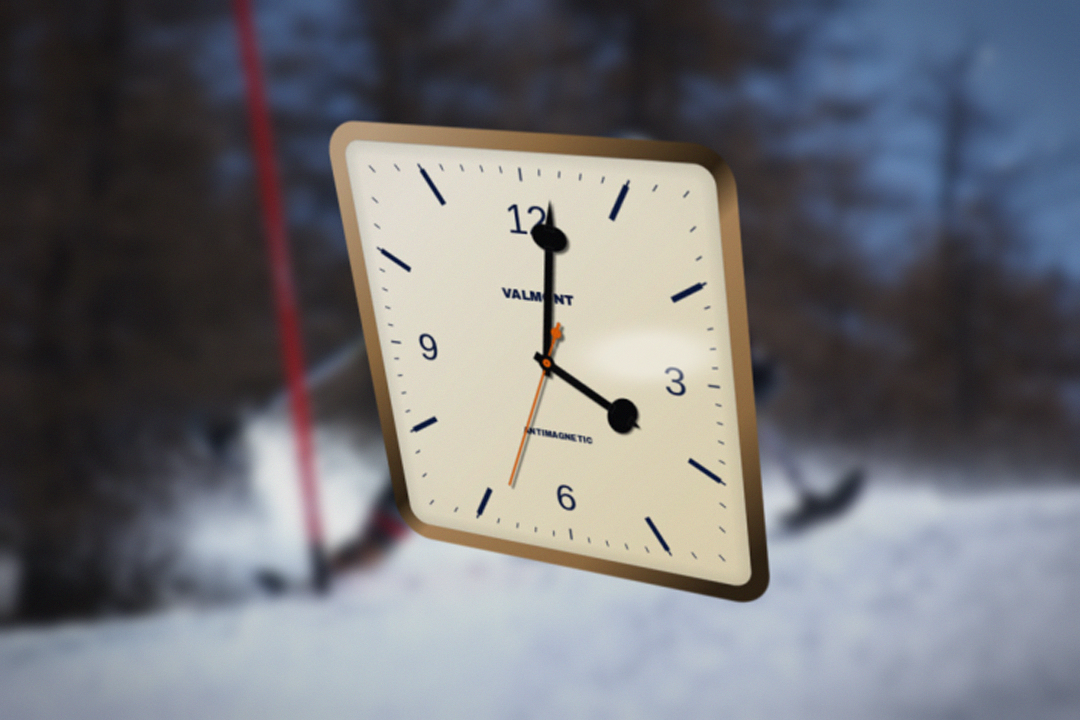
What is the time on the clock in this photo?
4:01:34
